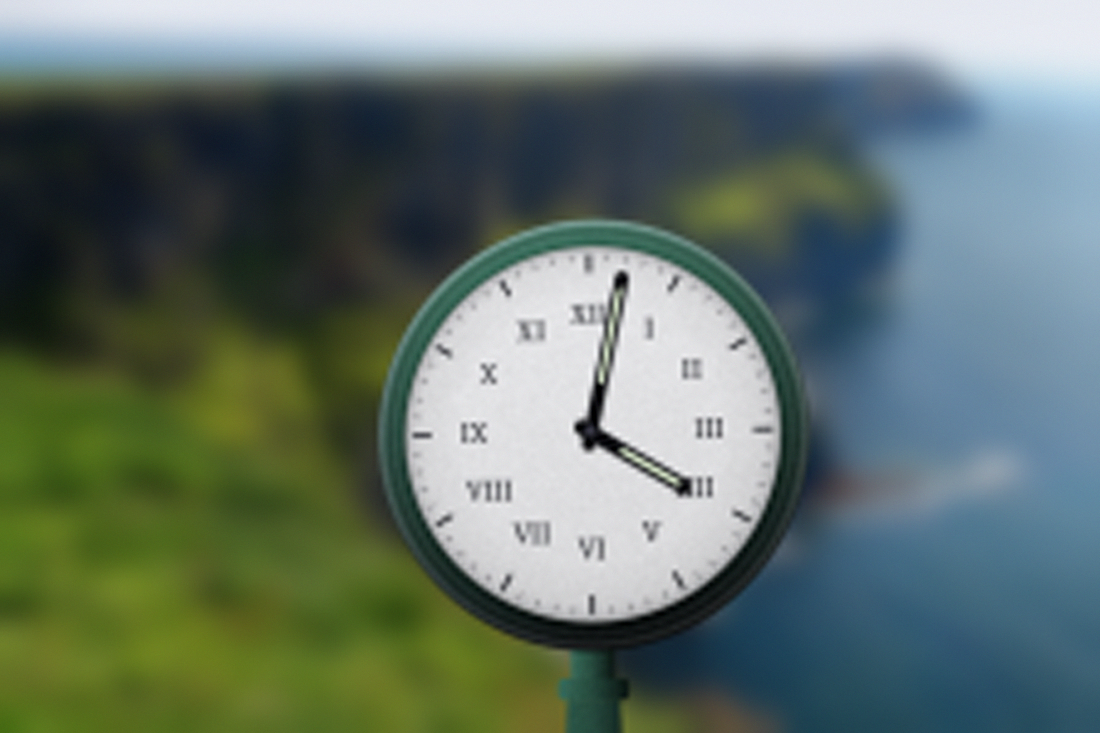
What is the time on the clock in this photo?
4:02
